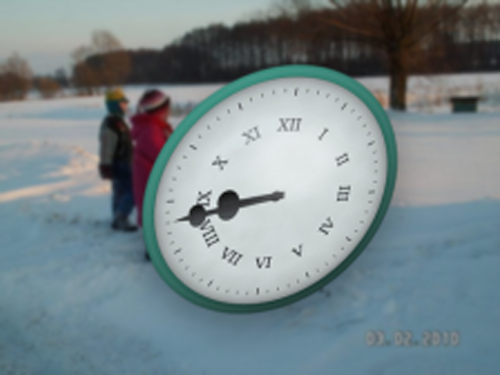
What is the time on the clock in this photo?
8:43
